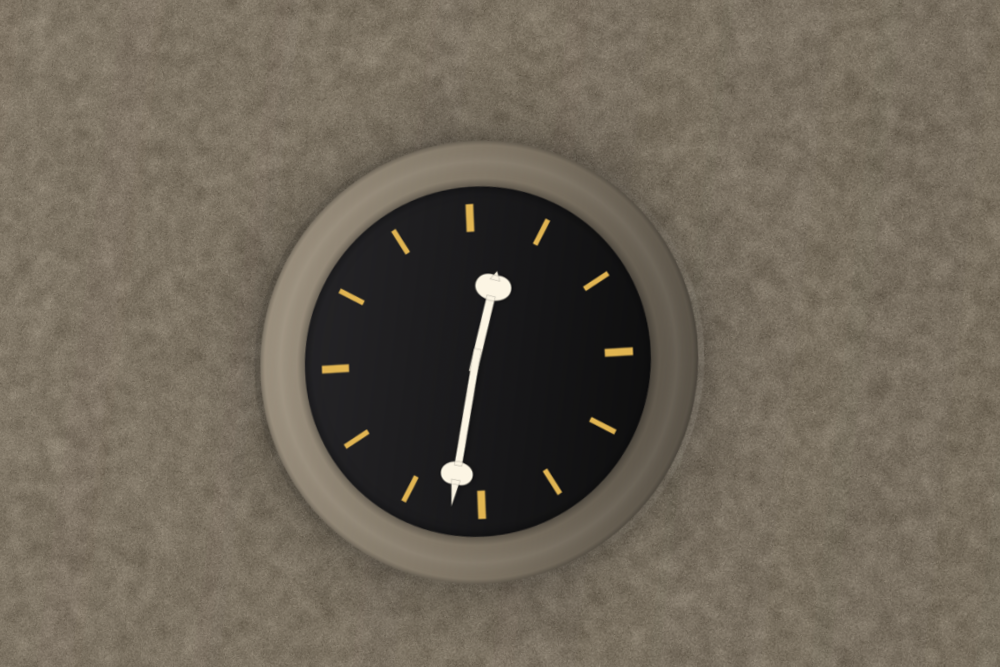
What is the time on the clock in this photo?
12:32
